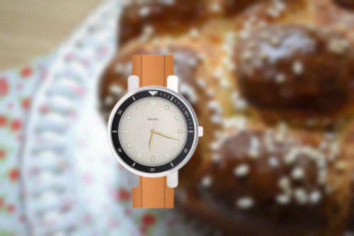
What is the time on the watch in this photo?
6:18
